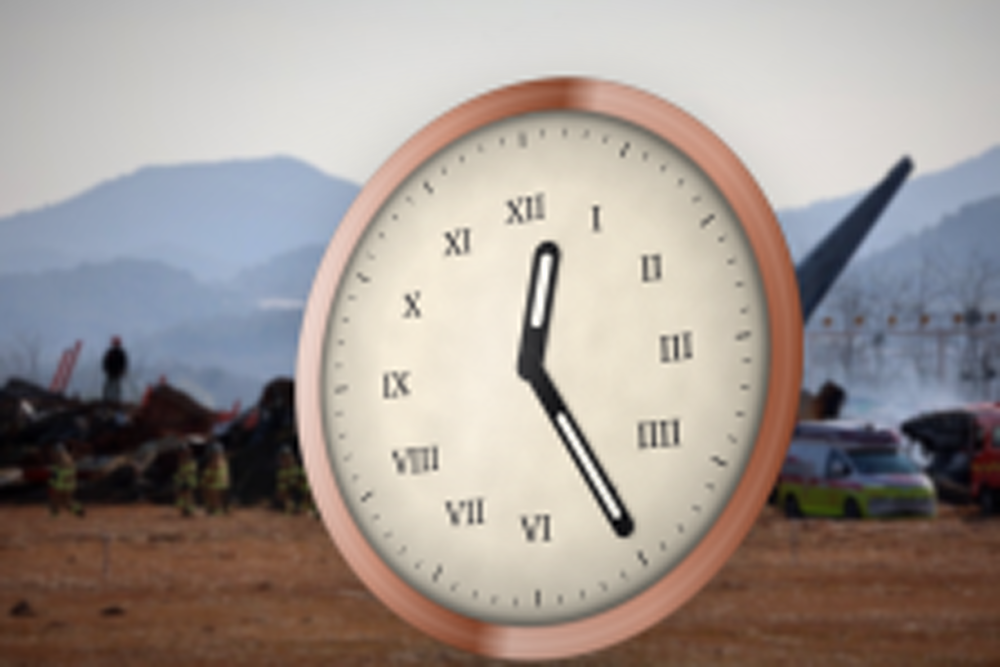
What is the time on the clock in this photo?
12:25
